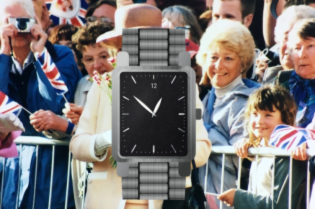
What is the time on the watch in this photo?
12:52
